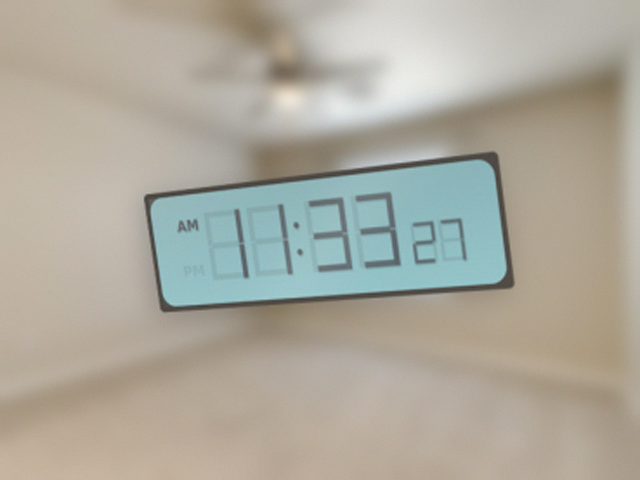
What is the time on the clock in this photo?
11:33:27
